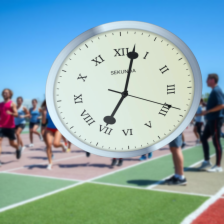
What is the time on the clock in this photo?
7:02:19
